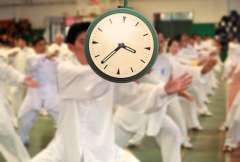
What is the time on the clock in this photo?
3:37
